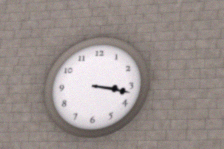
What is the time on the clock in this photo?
3:17
